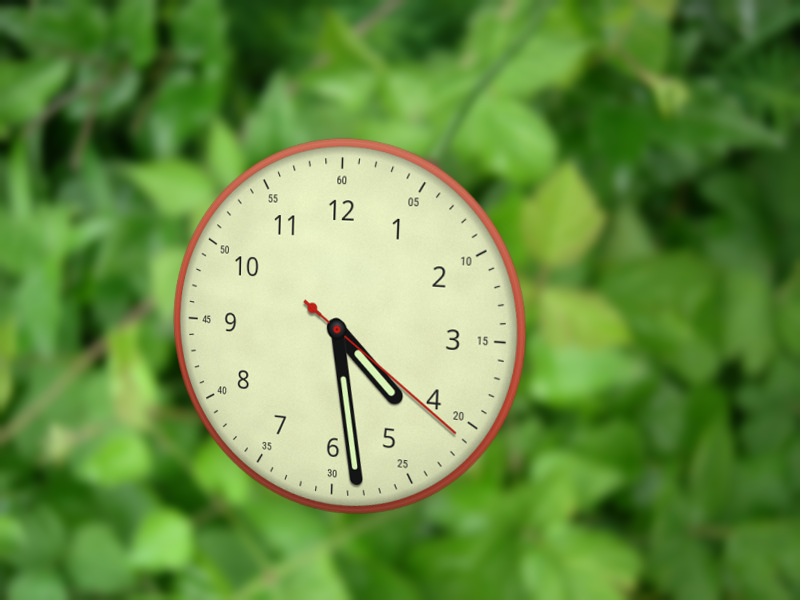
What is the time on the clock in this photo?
4:28:21
